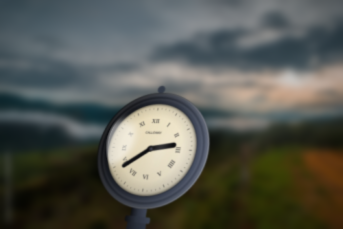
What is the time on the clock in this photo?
2:39
